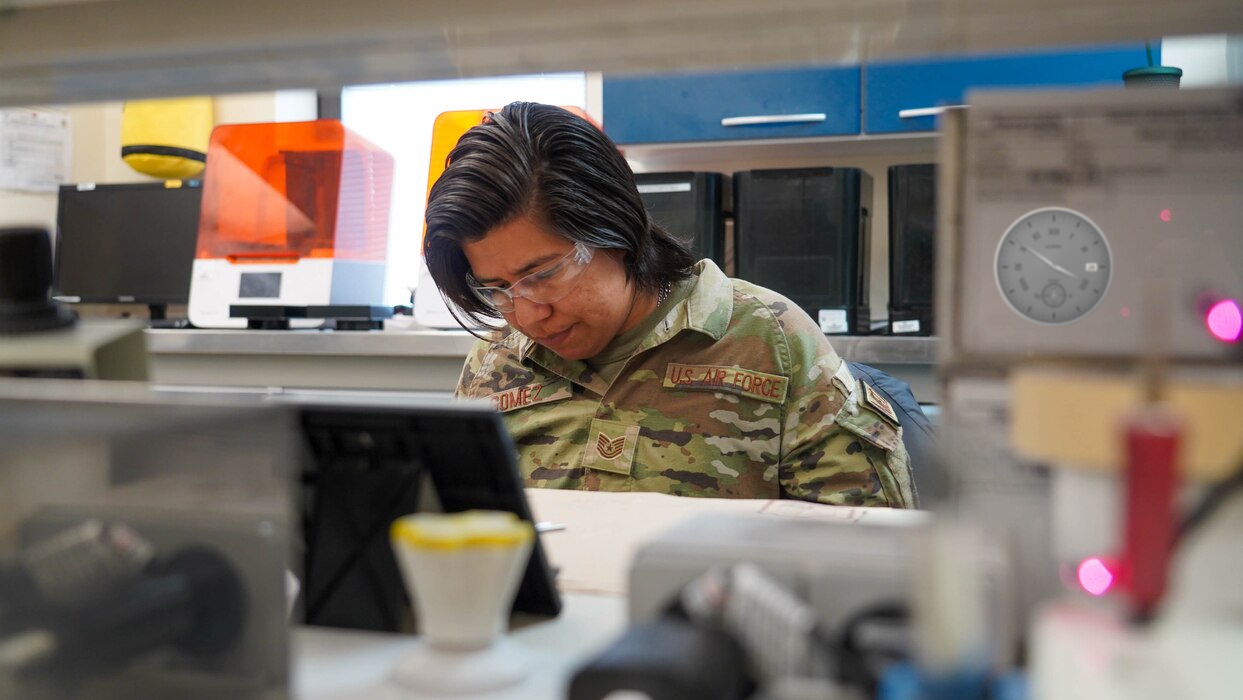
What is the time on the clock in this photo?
3:51
